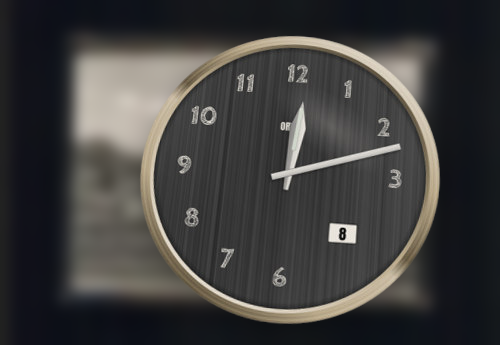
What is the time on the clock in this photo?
12:12
